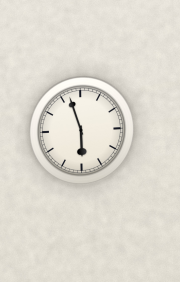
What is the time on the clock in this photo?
5:57
